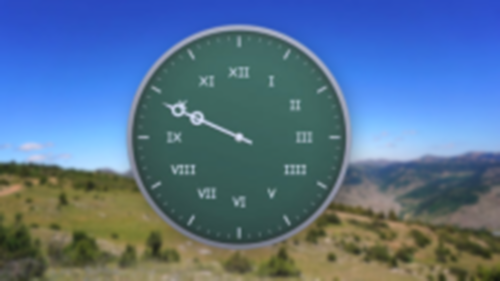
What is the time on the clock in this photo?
9:49
